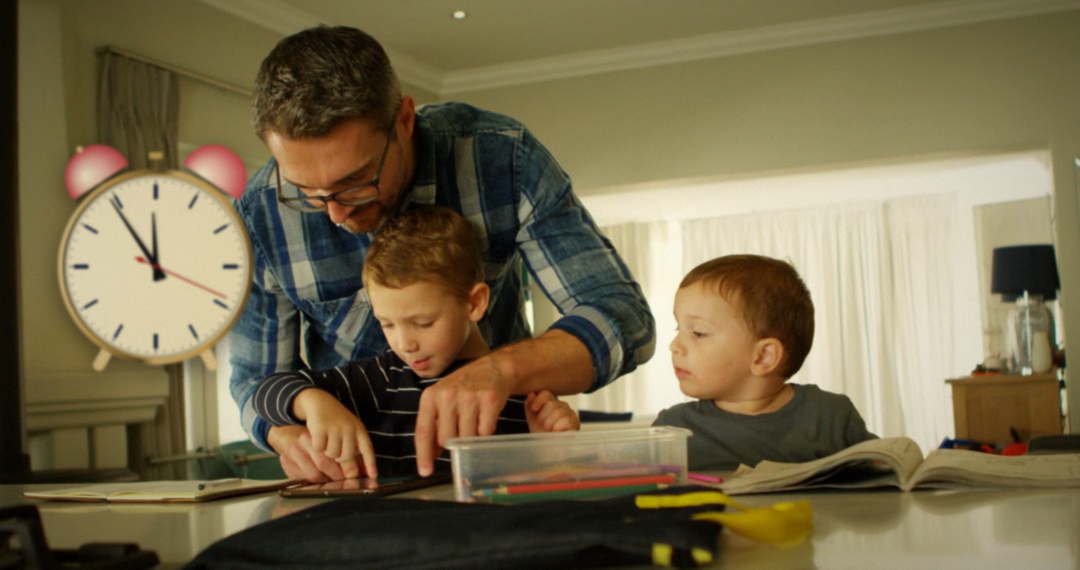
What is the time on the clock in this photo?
11:54:19
